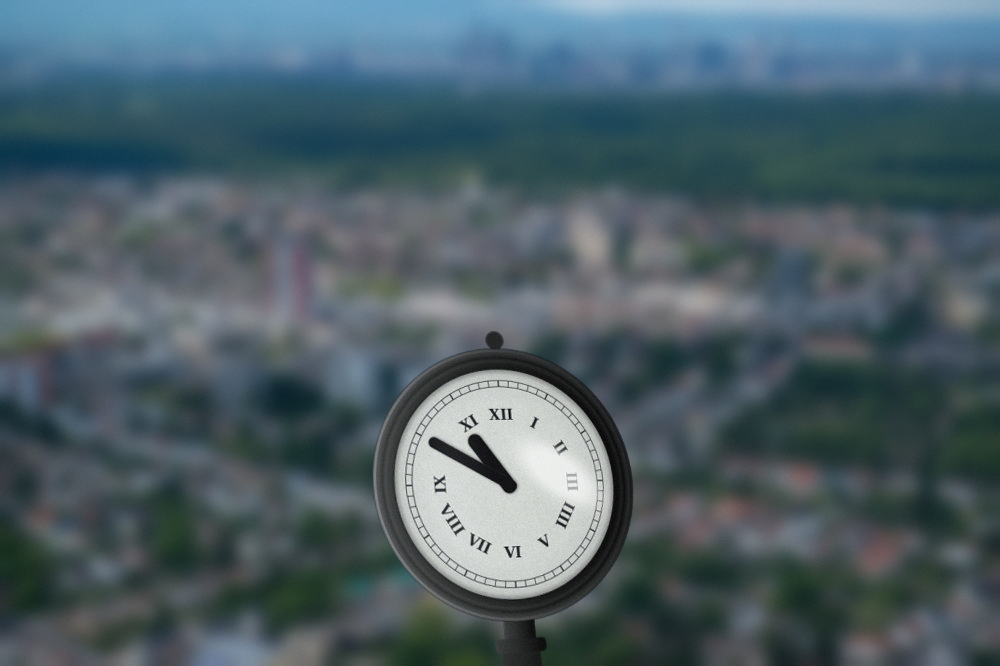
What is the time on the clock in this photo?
10:50
